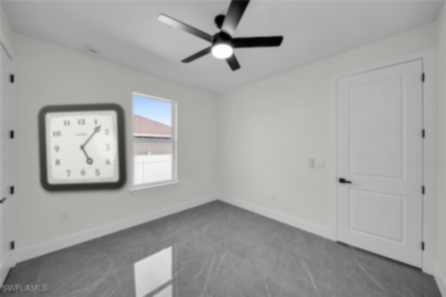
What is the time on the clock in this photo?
5:07
